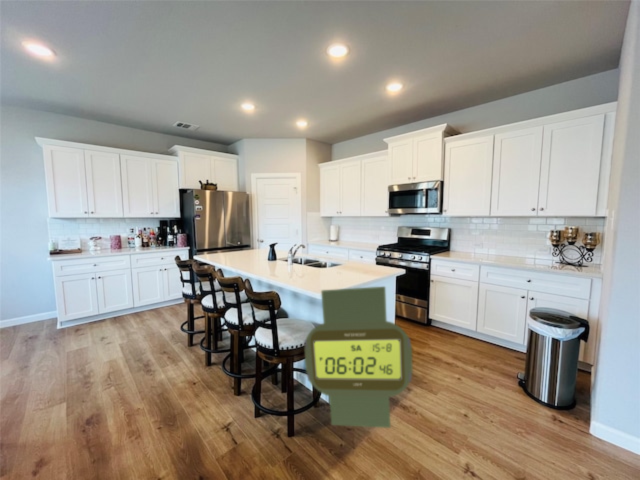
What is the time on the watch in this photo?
6:02
